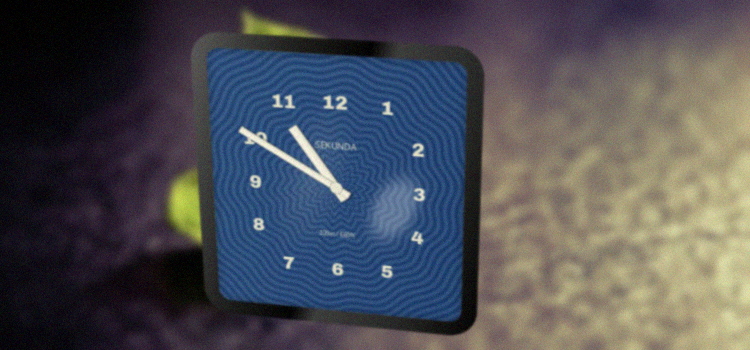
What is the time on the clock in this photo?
10:50
